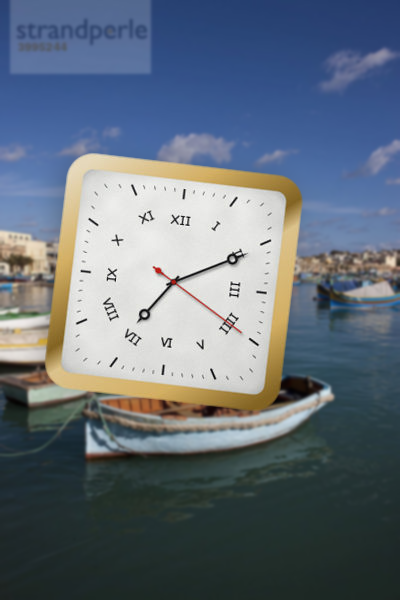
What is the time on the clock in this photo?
7:10:20
